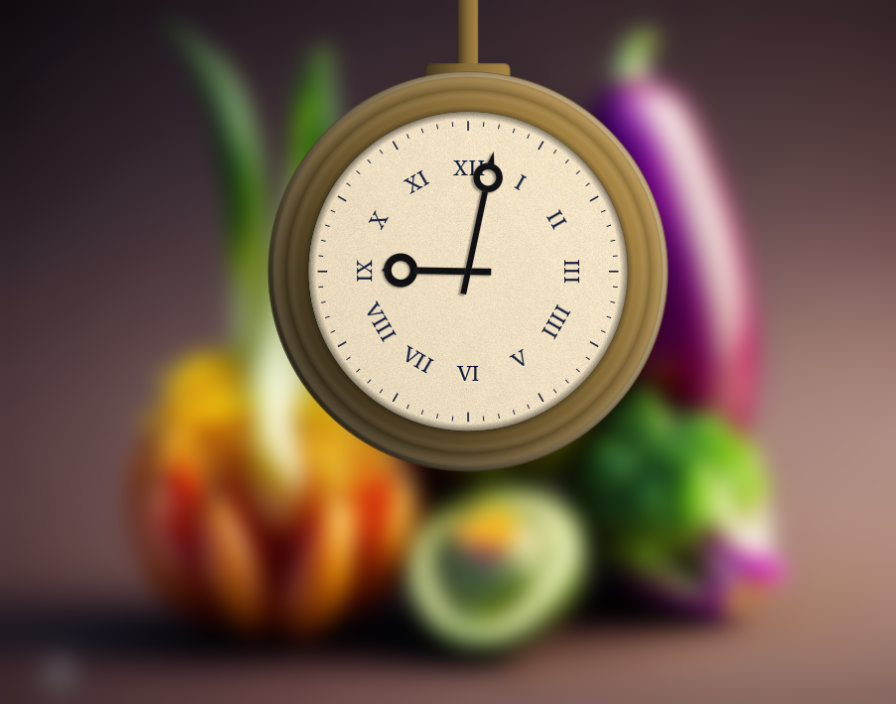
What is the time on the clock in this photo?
9:02
